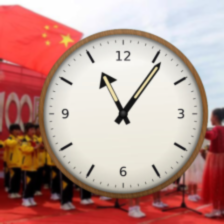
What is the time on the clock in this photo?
11:06
